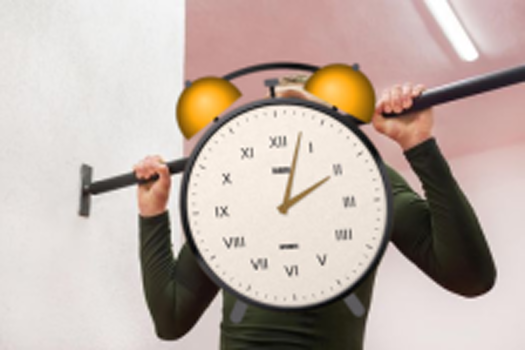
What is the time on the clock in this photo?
2:03
